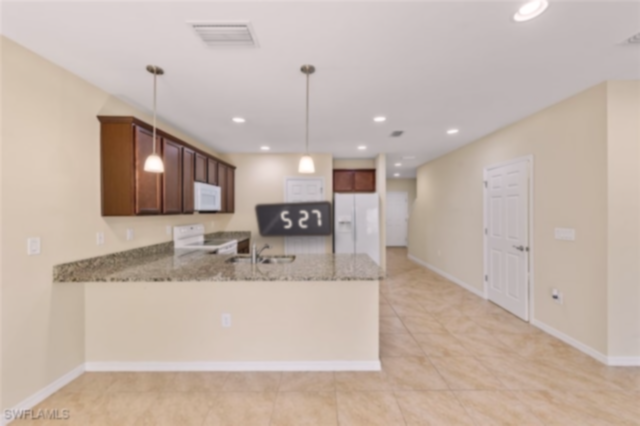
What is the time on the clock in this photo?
5:27
